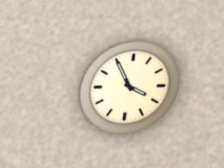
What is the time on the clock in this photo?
3:55
